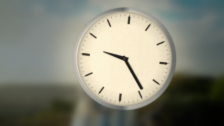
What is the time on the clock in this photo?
9:24
